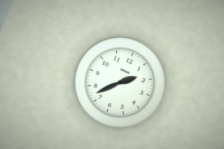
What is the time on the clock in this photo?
1:37
